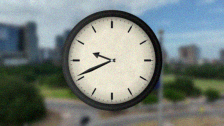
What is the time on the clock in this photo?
9:41
